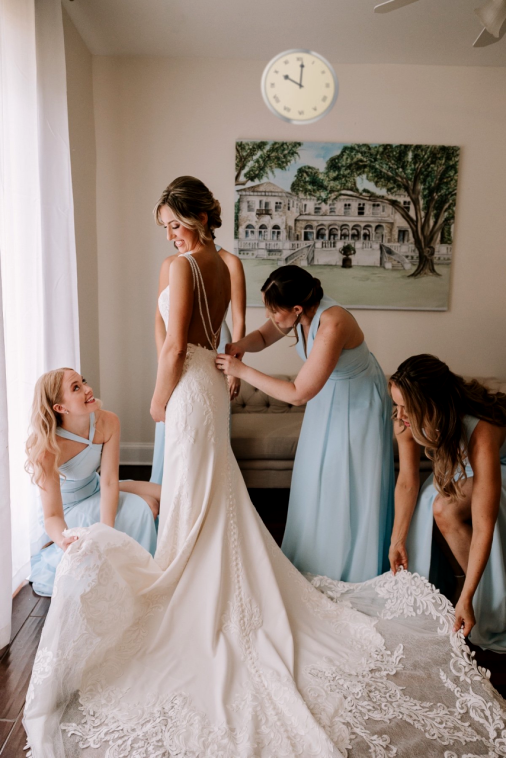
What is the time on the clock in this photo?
10:01
